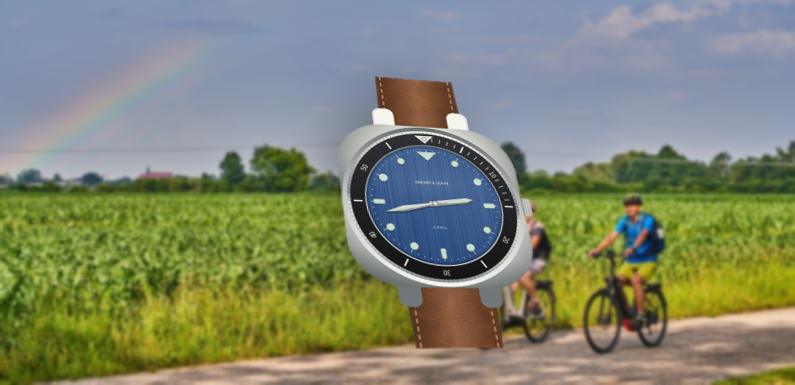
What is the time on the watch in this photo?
2:43
